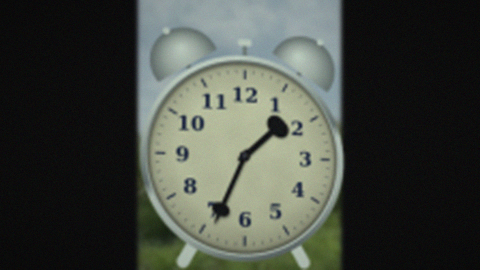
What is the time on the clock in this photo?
1:34
